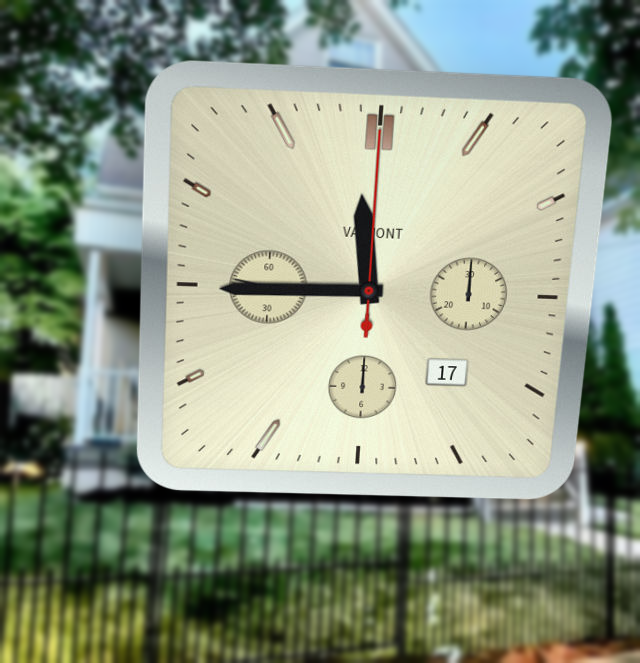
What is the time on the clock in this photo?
11:44:47
